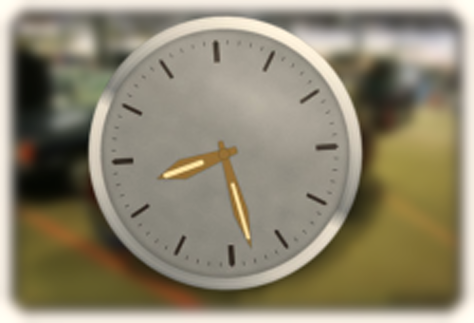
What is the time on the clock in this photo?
8:28
